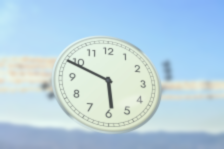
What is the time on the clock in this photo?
5:49
